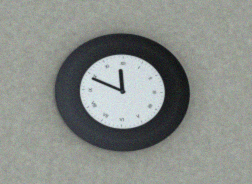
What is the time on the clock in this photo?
11:49
